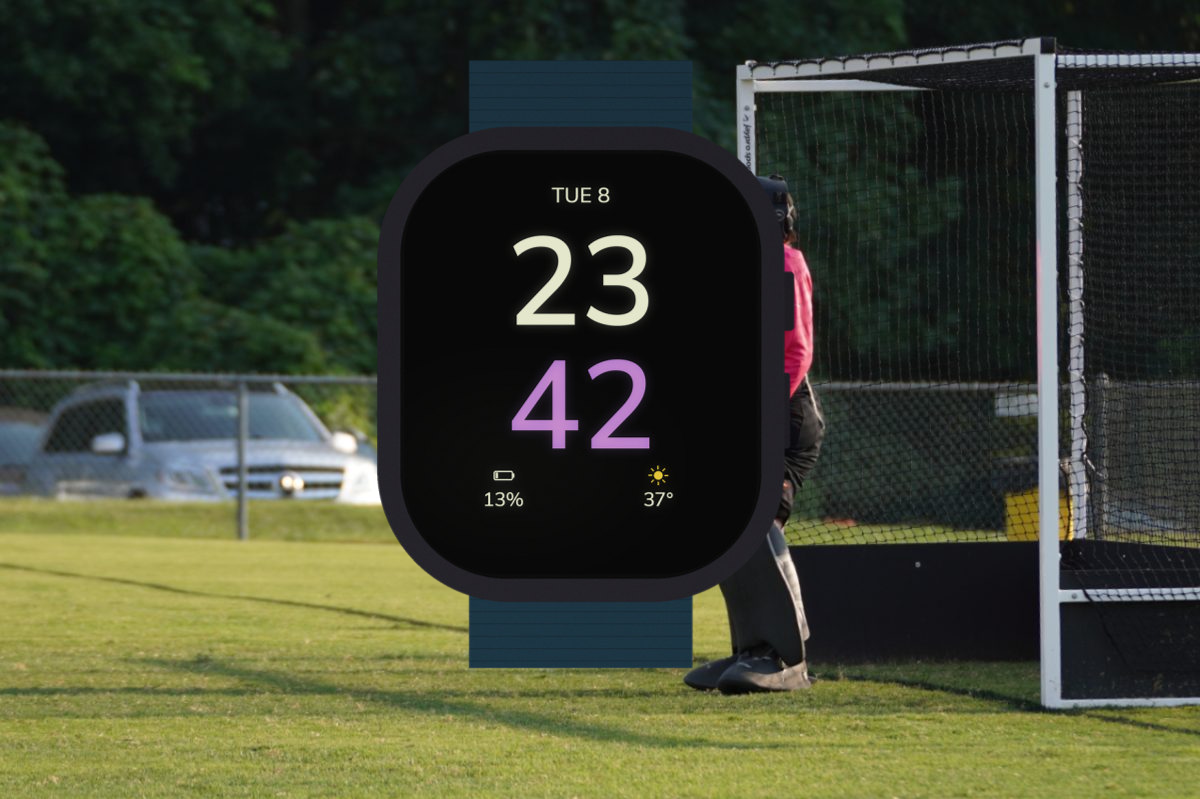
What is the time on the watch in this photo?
23:42
